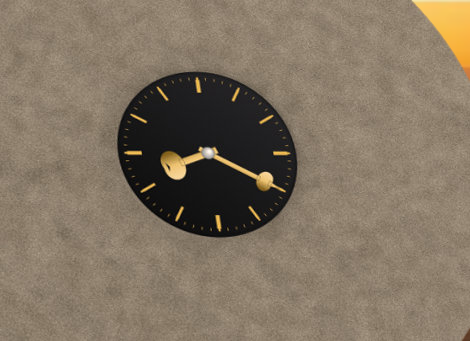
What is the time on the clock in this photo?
8:20
